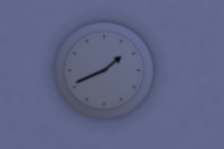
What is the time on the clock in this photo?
1:41
